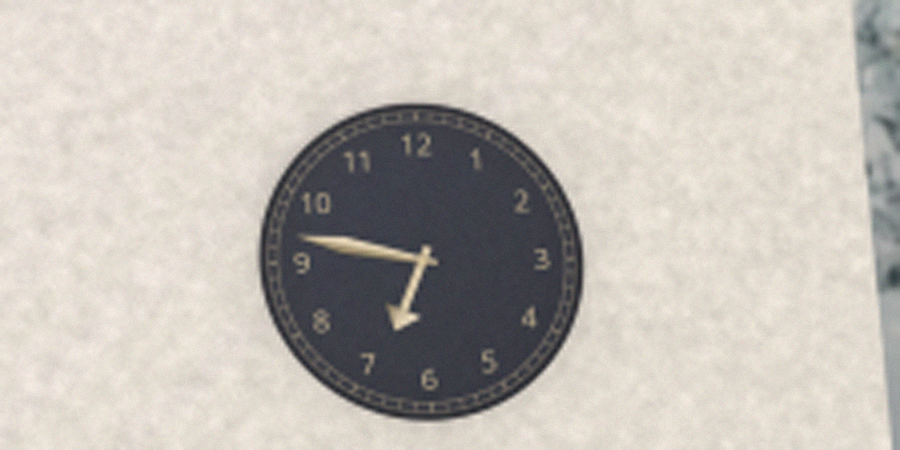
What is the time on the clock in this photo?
6:47
